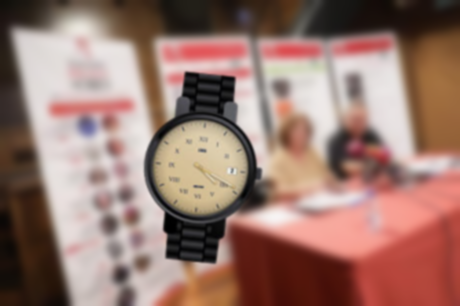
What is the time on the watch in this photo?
4:19
